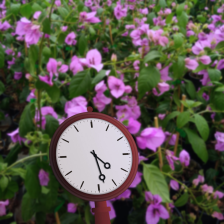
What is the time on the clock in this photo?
4:28
